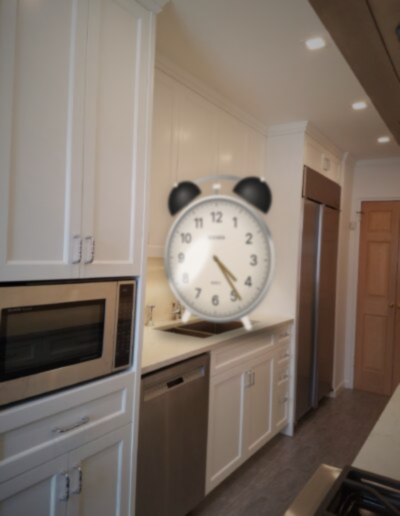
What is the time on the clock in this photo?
4:24
